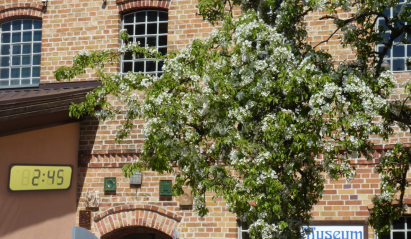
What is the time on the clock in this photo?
2:45
